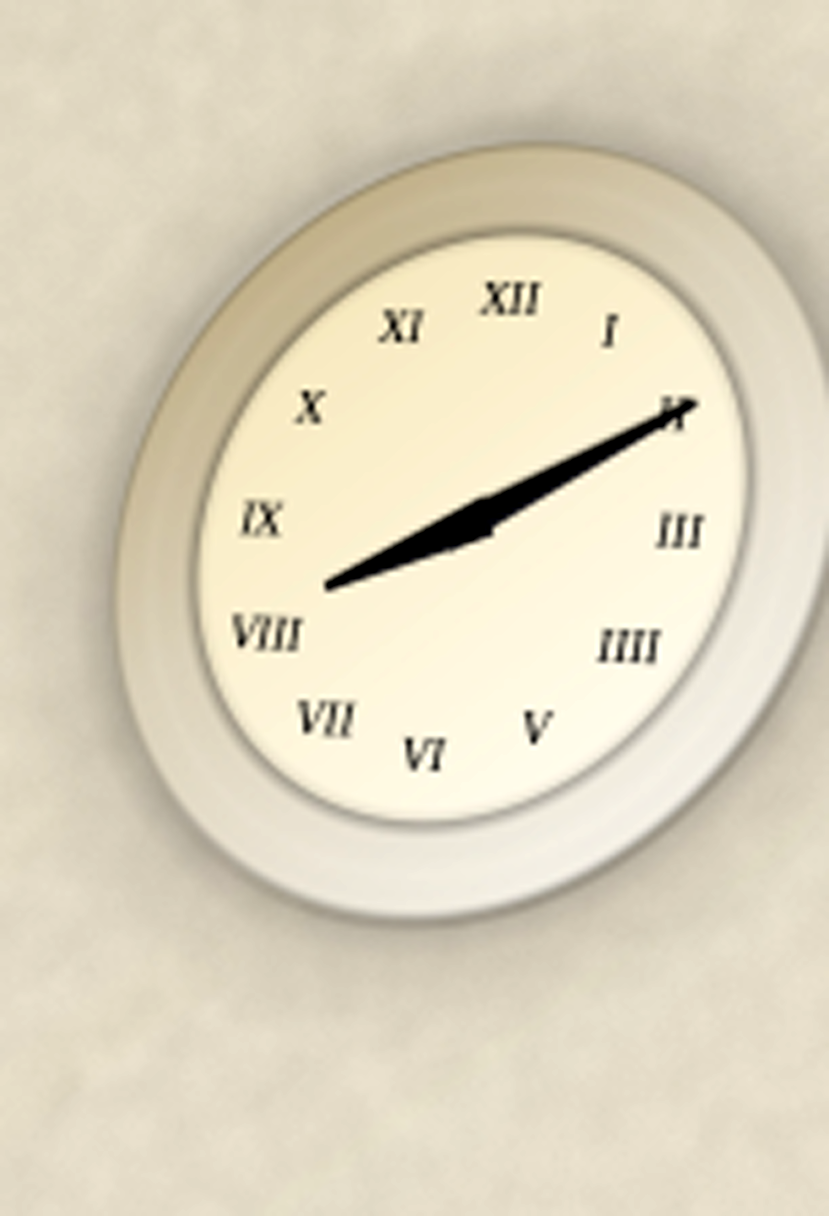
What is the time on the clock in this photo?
8:10
